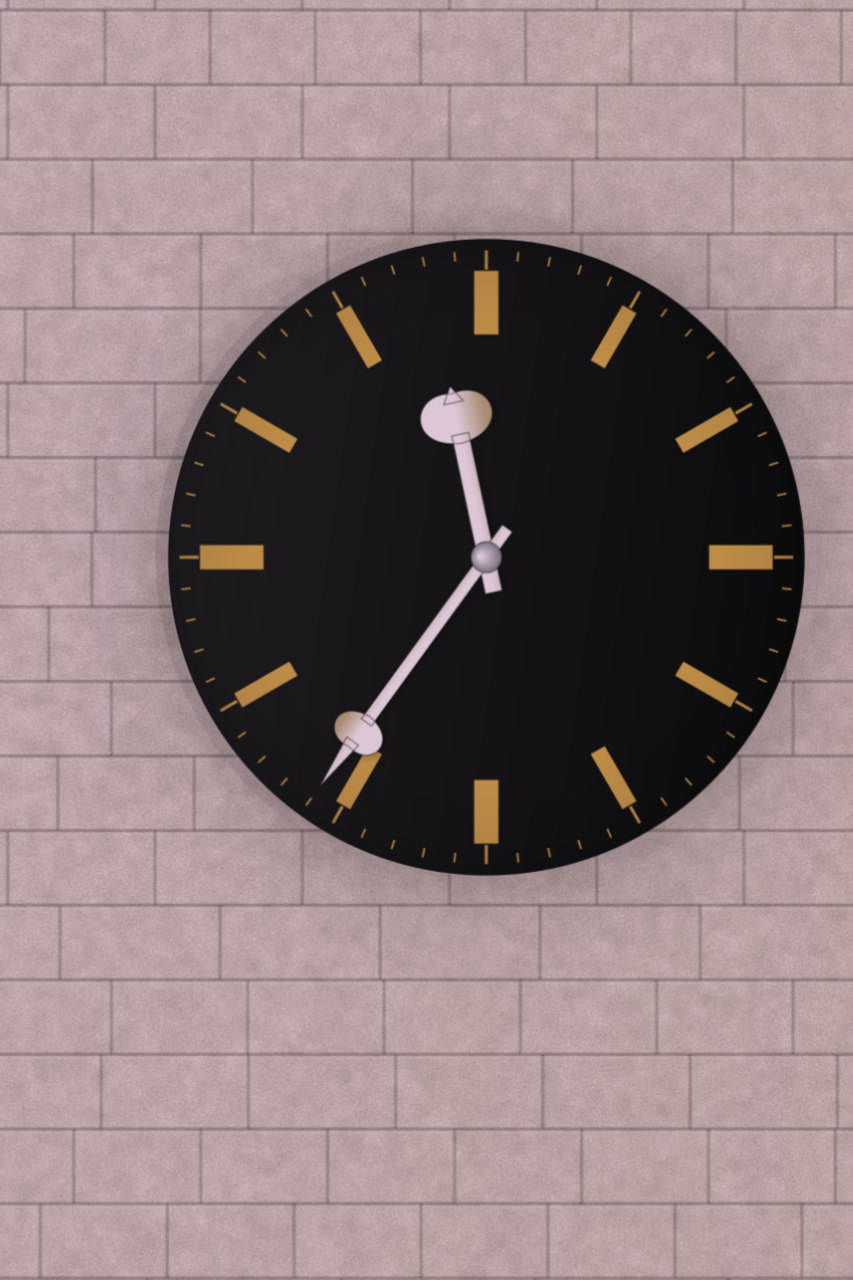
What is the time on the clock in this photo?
11:36
